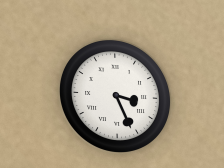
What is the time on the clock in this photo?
3:26
